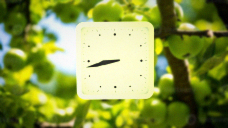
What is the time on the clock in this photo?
8:43
